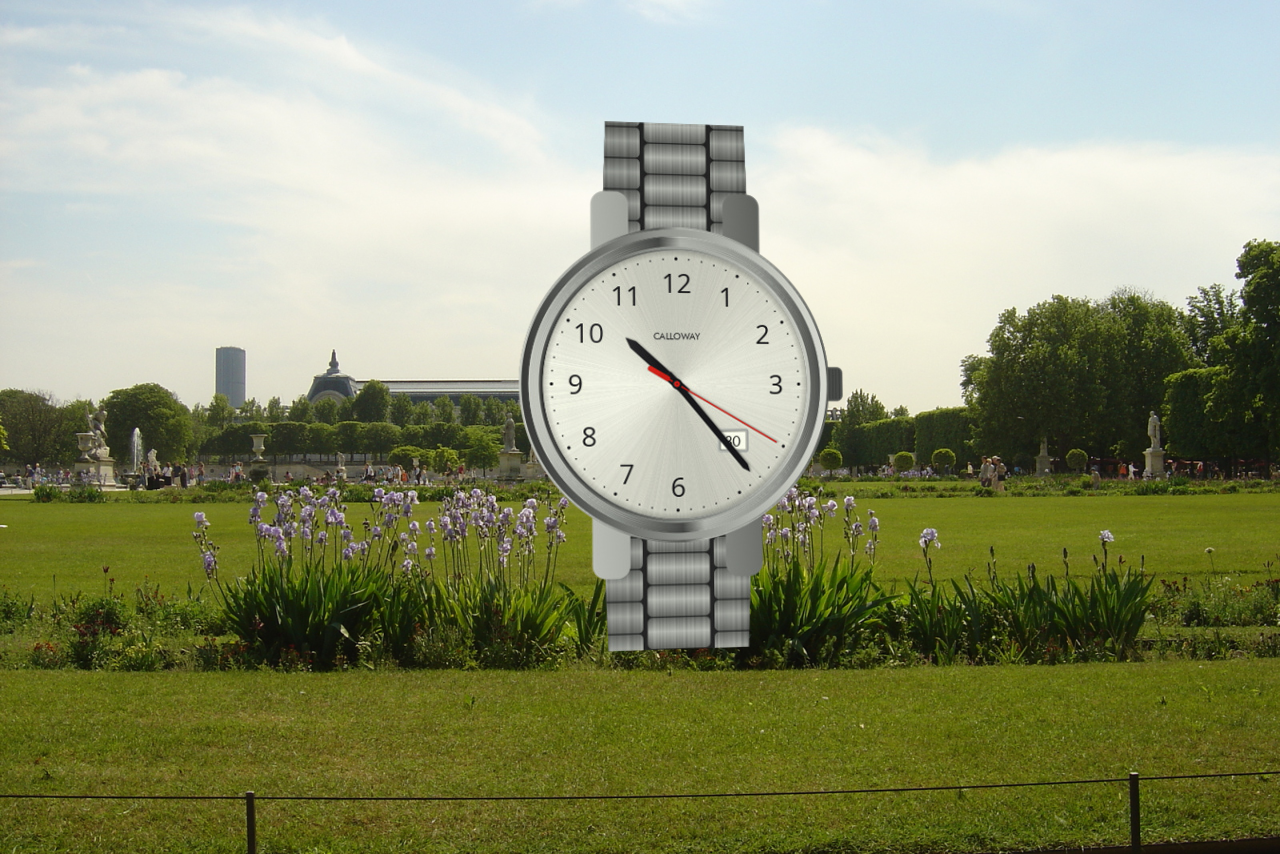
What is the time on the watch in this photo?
10:23:20
